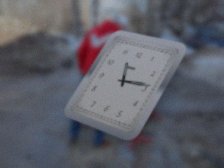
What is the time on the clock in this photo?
11:14
